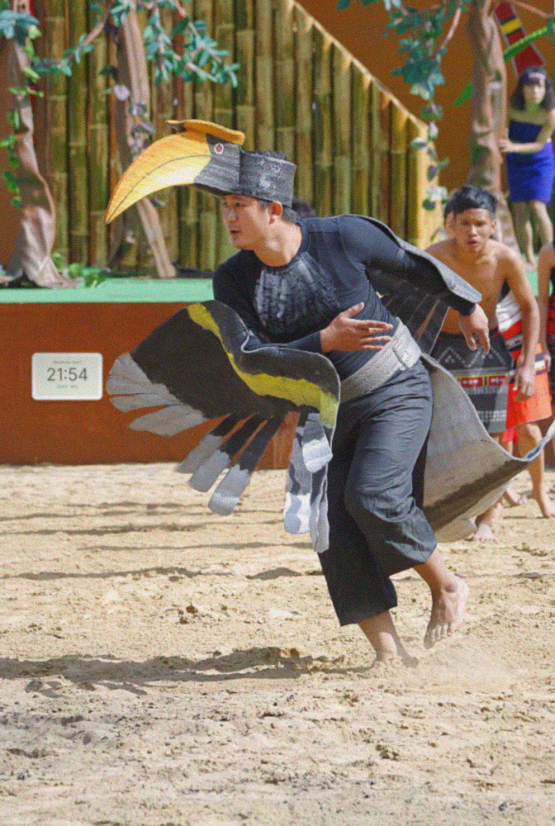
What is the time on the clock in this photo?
21:54
